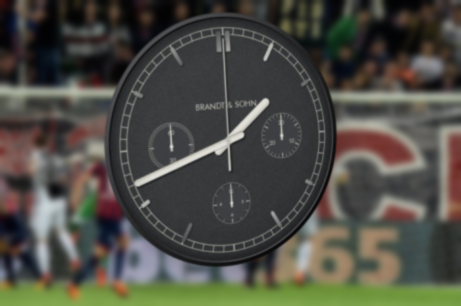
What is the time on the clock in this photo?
1:42
